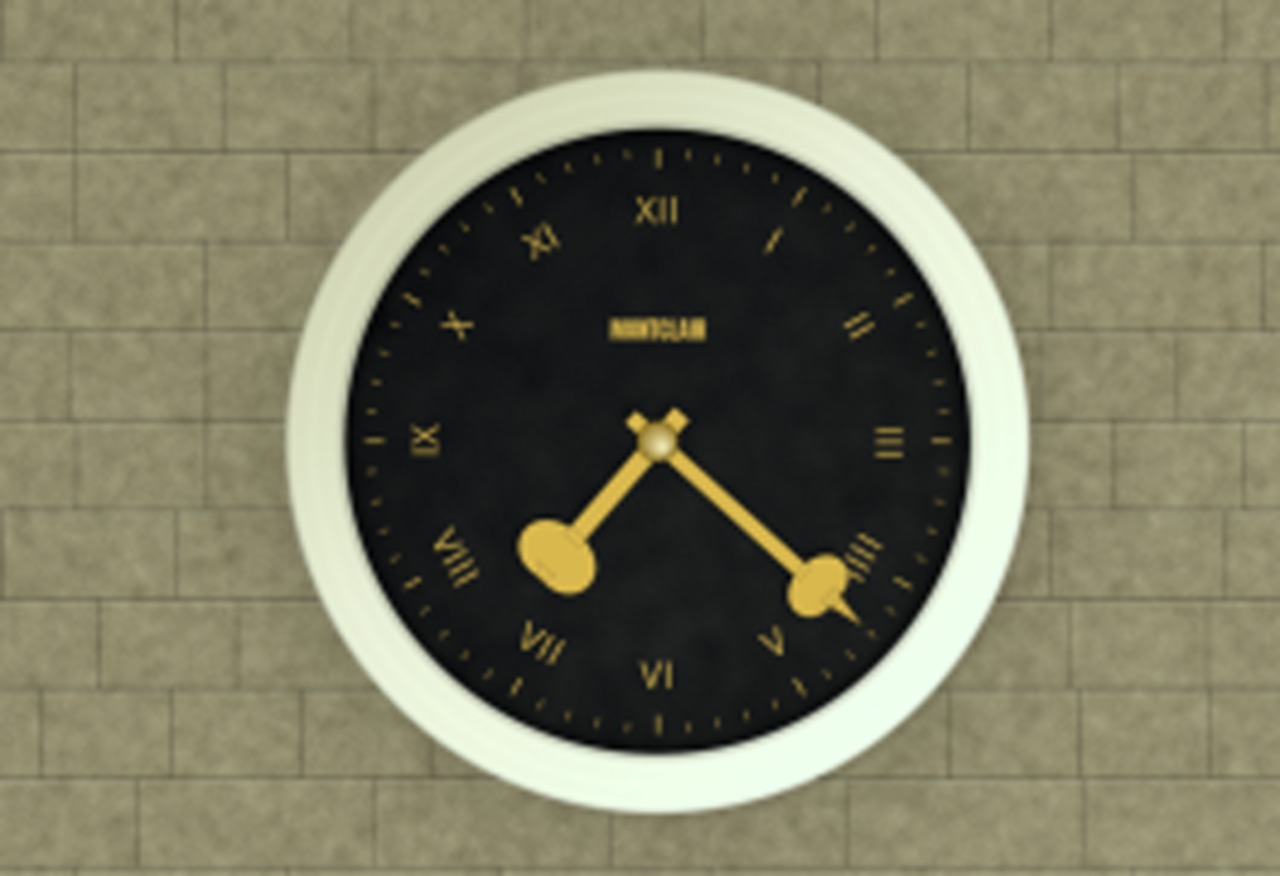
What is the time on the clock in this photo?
7:22
